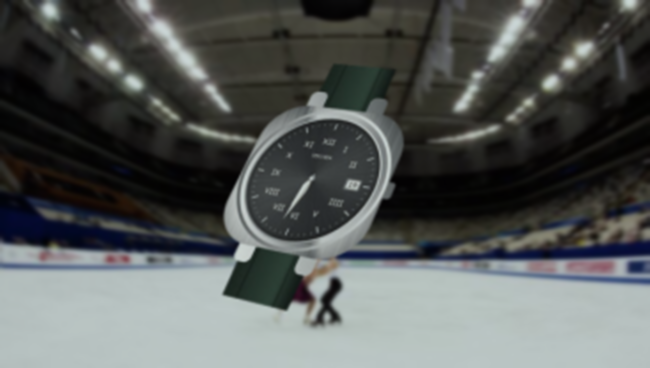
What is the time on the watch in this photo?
6:32
